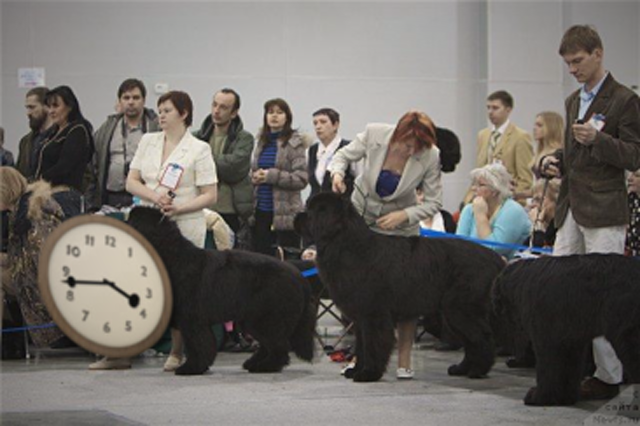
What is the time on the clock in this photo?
3:43
